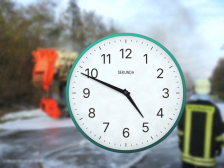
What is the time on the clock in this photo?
4:49
